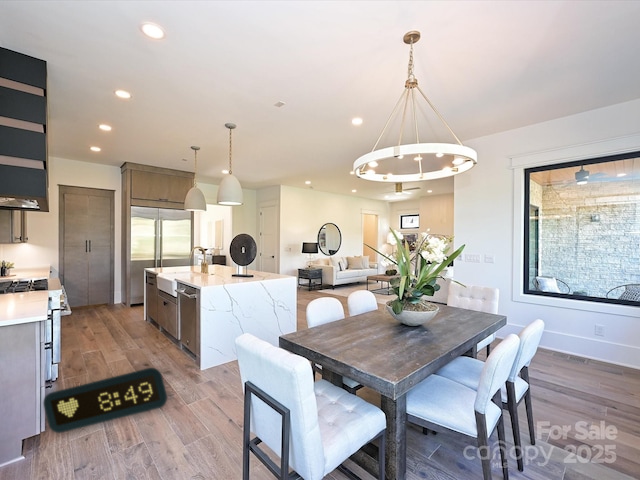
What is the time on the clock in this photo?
8:49
